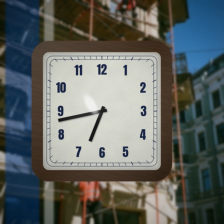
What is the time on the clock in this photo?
6:43
